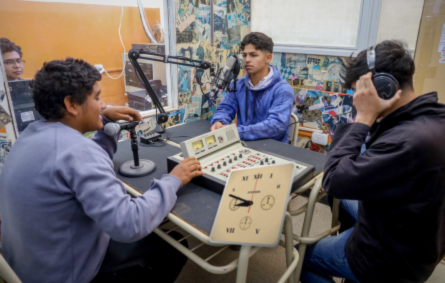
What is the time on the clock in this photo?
8:48
